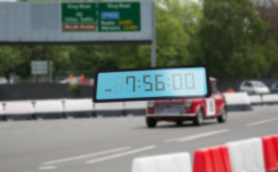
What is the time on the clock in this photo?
7:56:00
